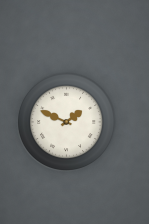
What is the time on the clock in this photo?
1:49
